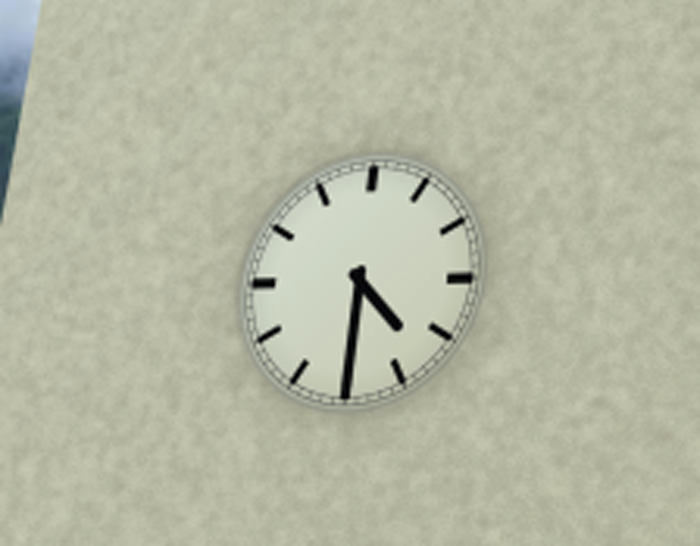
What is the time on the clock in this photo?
4:30
